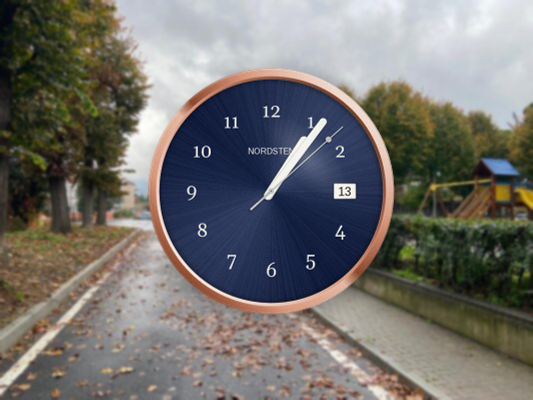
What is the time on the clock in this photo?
1:06:08
